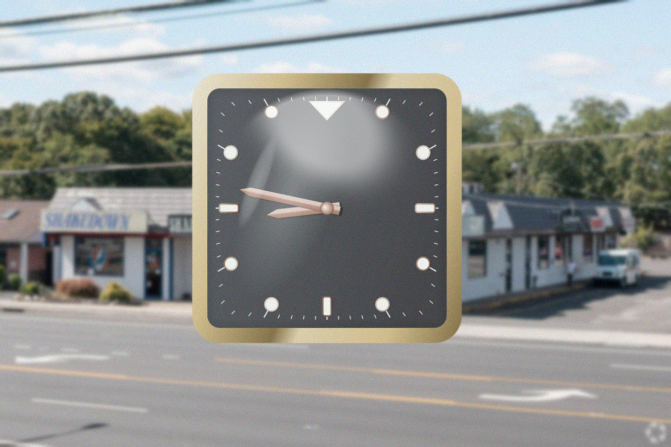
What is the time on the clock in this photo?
8:47
